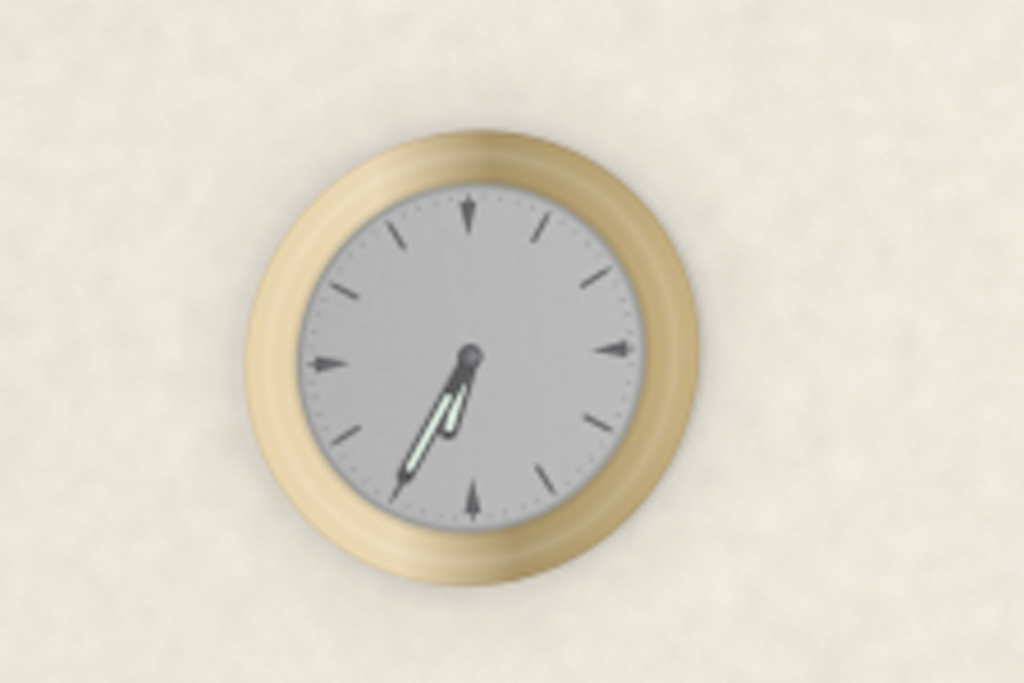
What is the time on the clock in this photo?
6:35
